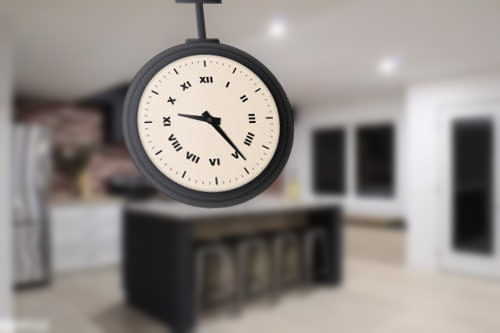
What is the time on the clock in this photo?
9:24
